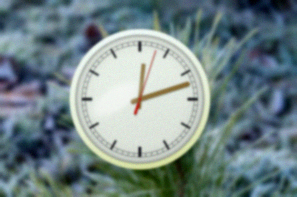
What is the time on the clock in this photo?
12:12:03
